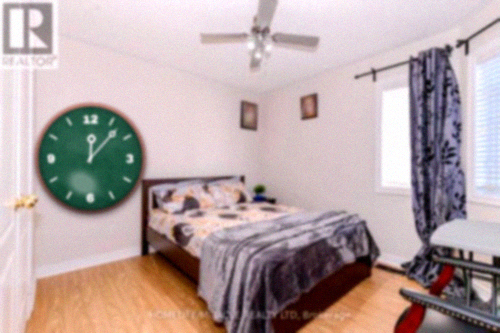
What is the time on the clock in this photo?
12:07
